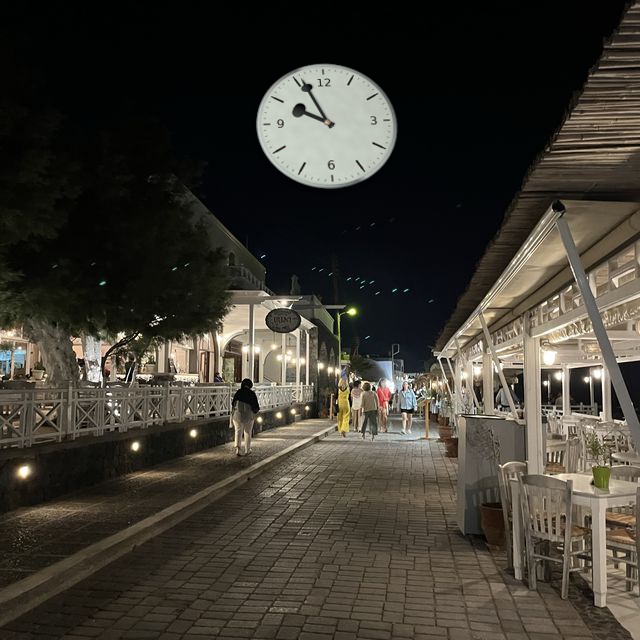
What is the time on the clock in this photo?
9:56
